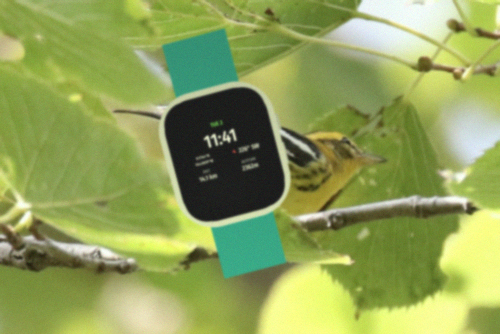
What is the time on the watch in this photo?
11:41
